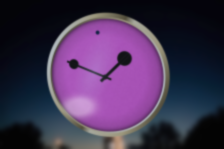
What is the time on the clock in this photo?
1:50
